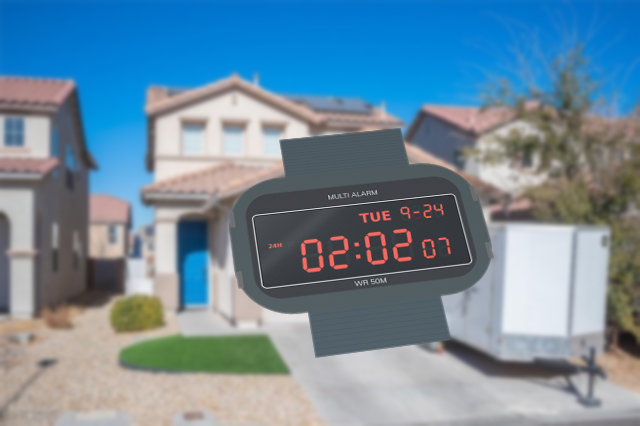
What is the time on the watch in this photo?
2:02:07
